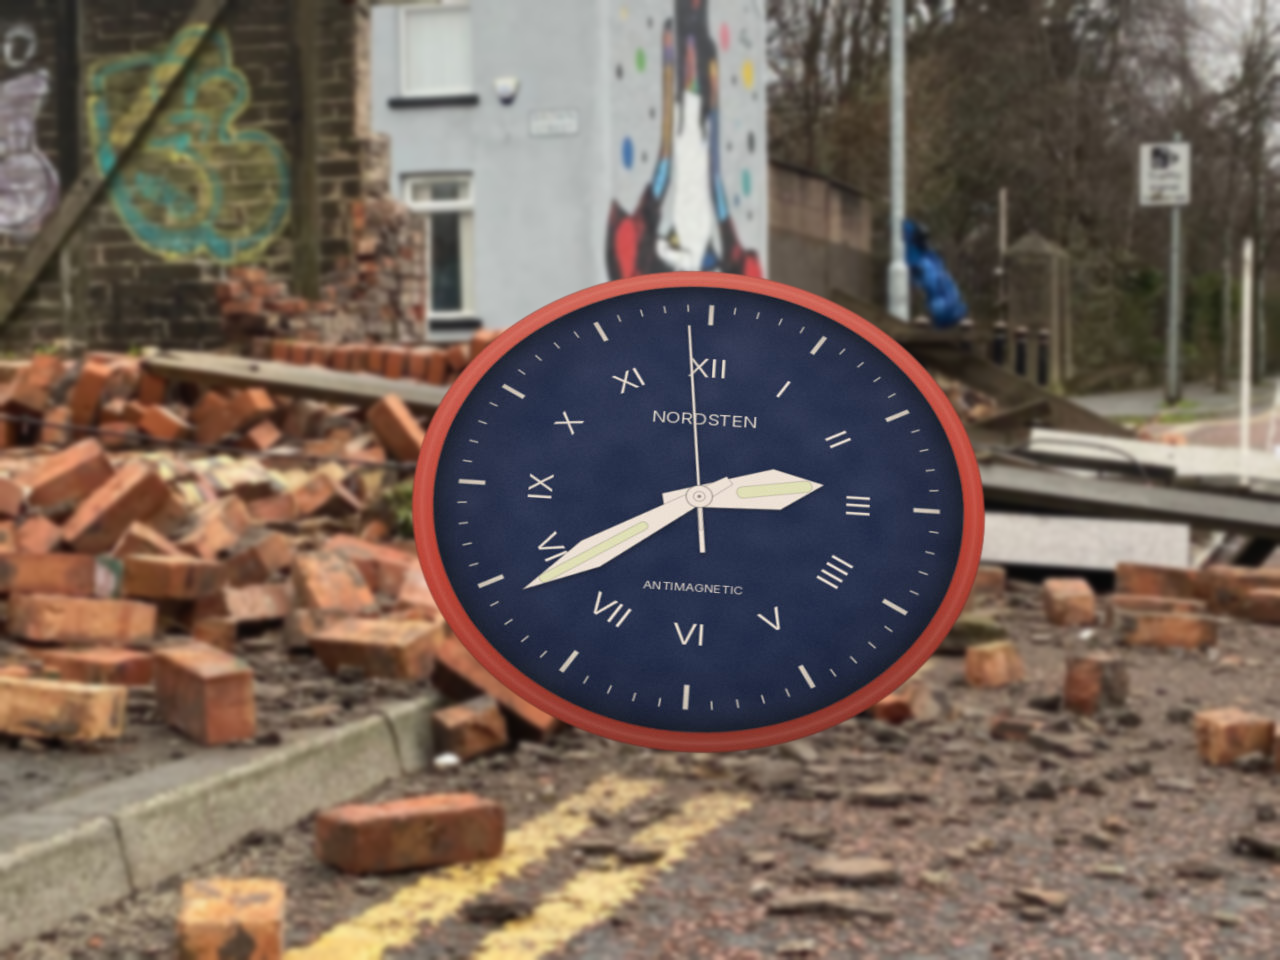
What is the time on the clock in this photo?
2:38:59
